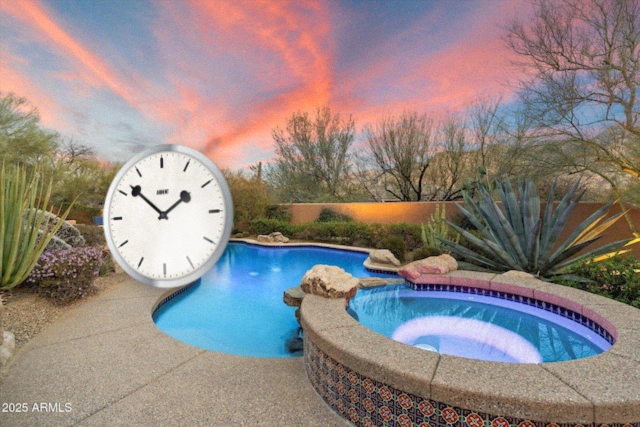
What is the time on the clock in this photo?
1:52
